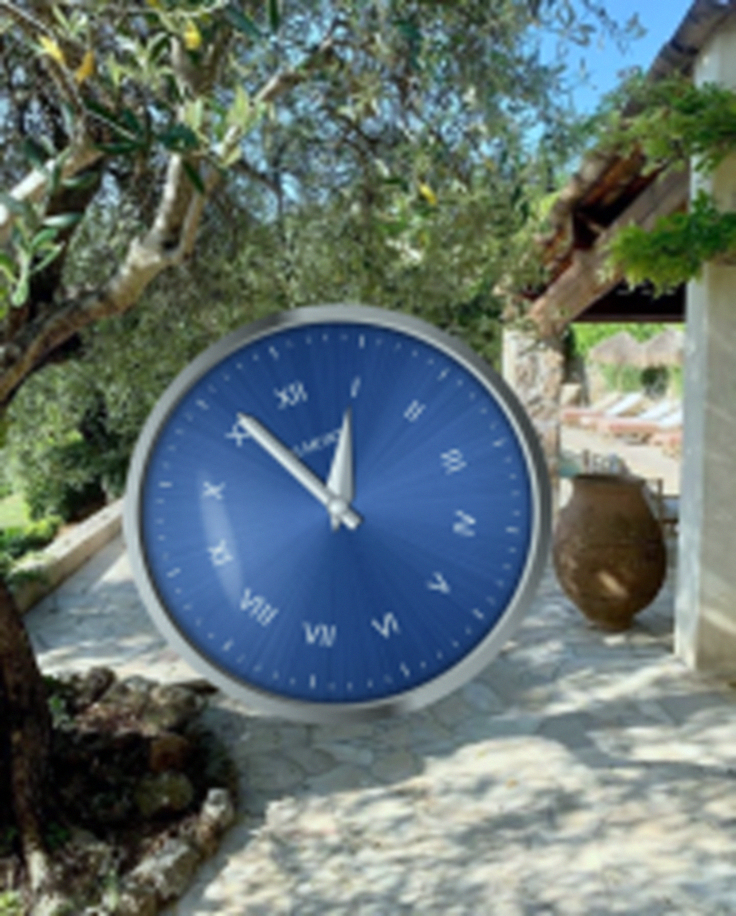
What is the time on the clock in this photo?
12:56
